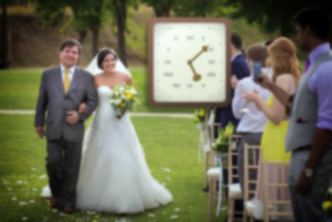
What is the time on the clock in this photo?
5:08
